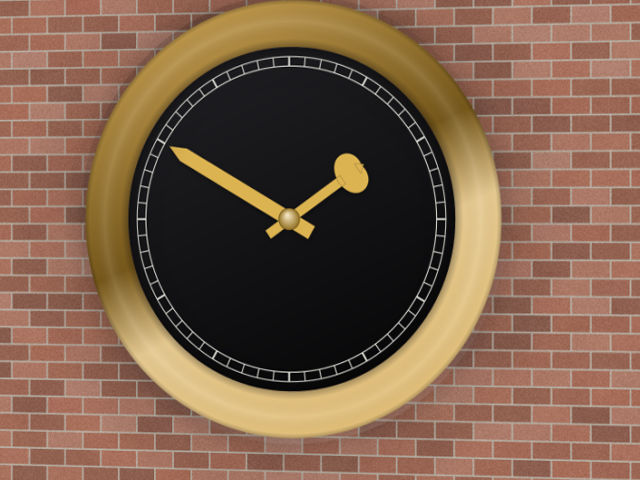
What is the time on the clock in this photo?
1:50
